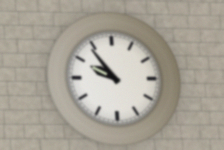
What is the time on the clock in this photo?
9:54
